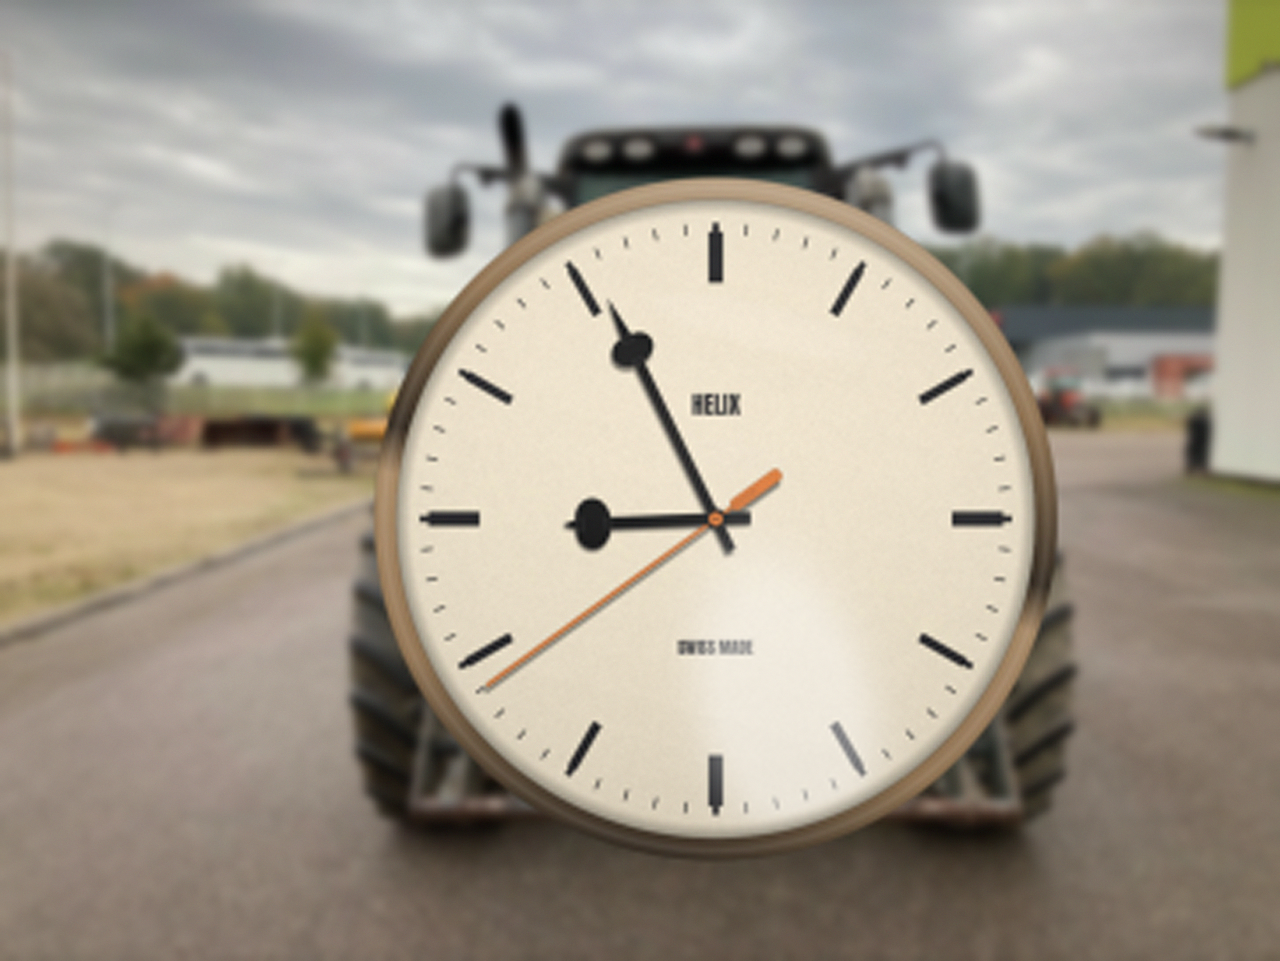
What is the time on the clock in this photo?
8:55:39
